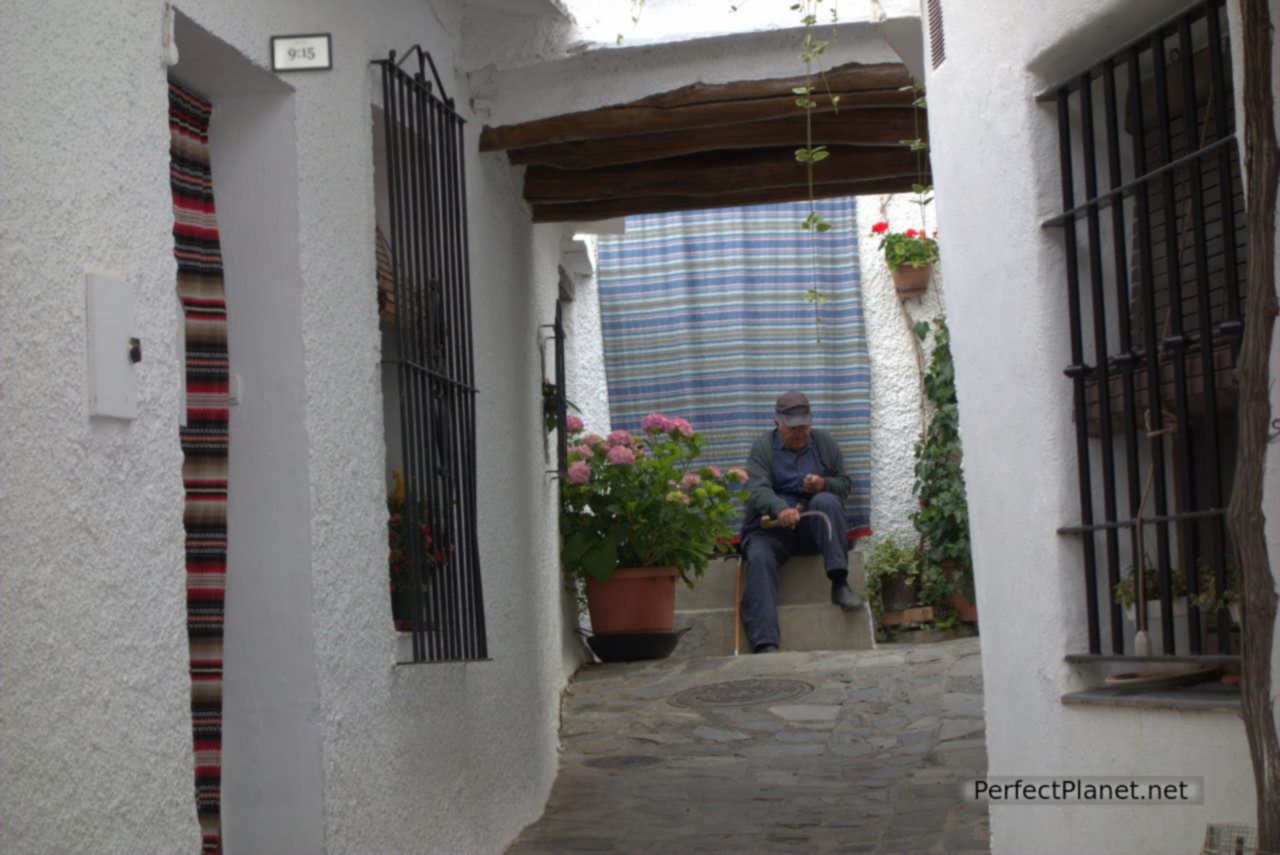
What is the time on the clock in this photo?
9:15
